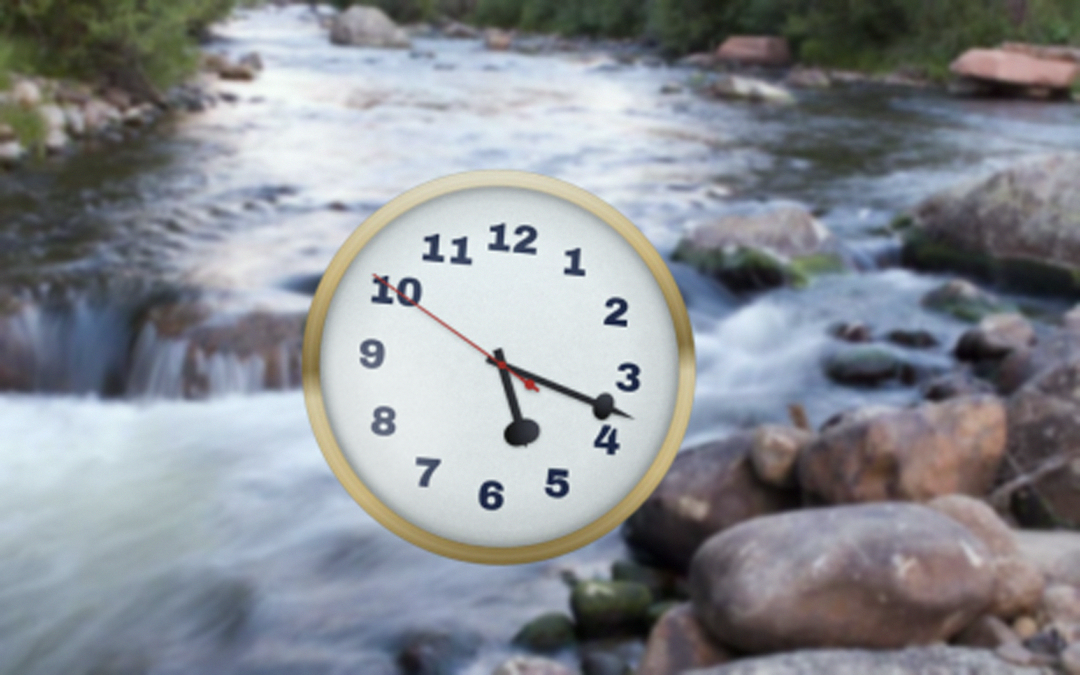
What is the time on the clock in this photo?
5:17:50
